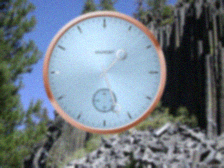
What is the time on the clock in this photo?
1:27
